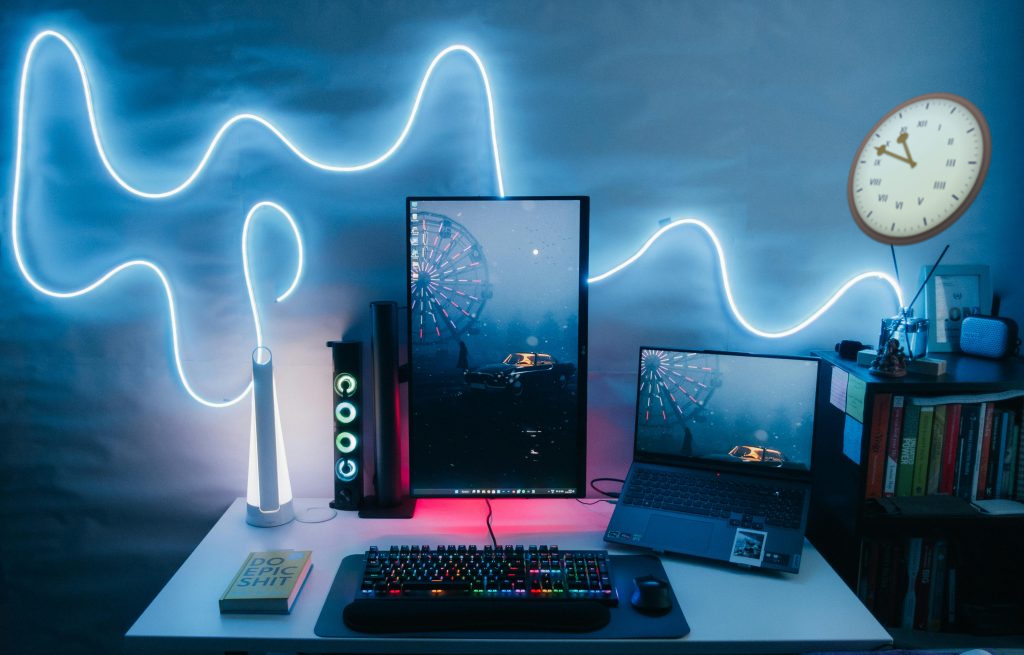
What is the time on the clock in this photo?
10:48
